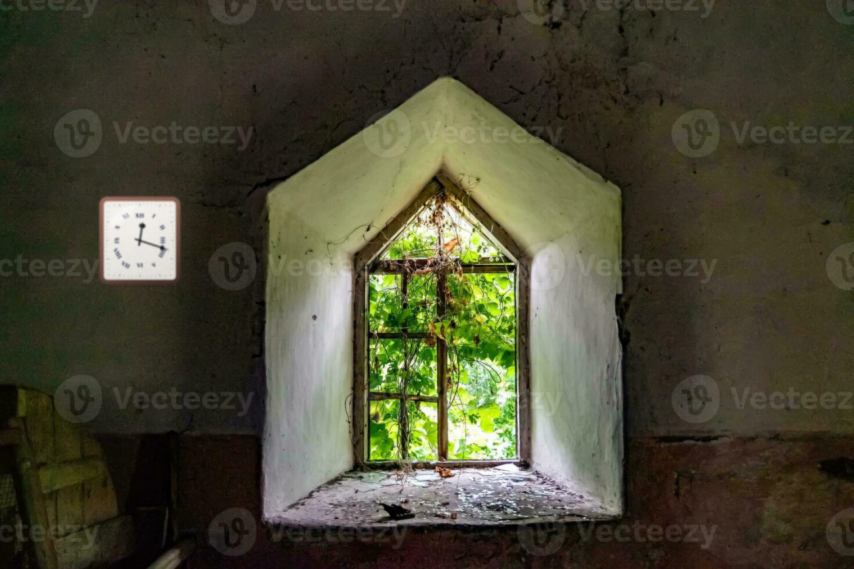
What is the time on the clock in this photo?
12:18
